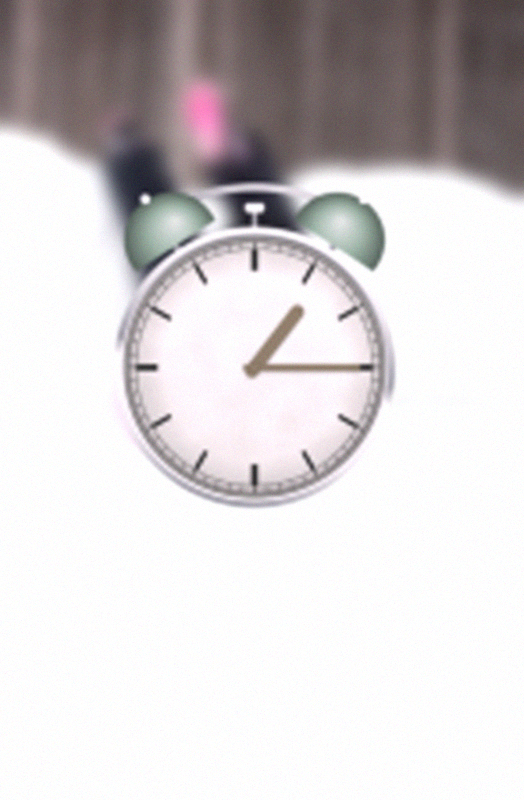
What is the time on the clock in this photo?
1:15
